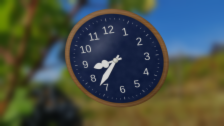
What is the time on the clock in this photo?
8:37
